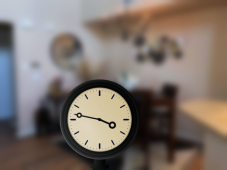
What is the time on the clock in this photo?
3:47
